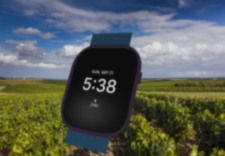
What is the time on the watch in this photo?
5:38
